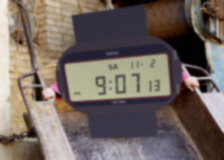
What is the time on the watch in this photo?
9:07:13
